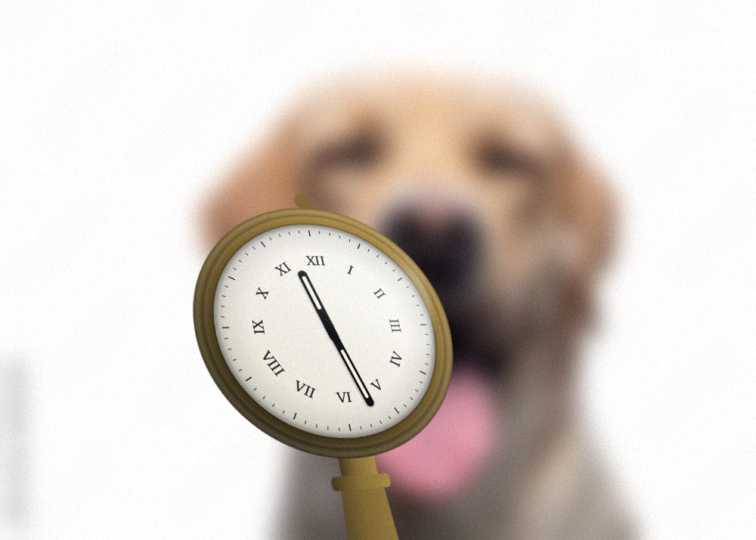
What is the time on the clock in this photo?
11:27
